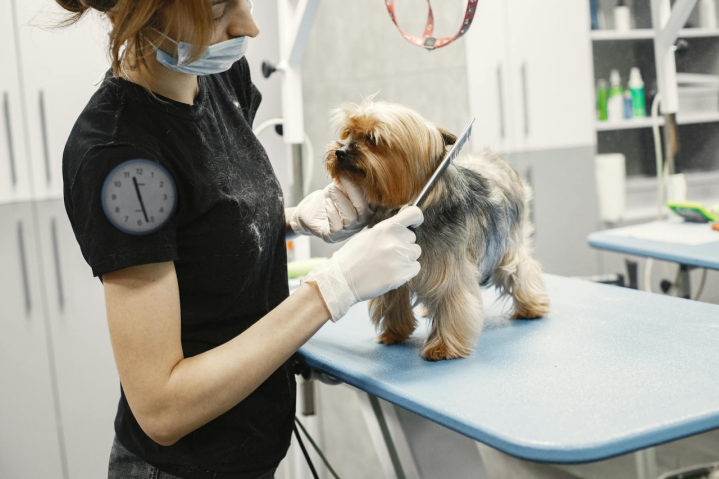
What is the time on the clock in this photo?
11:27
